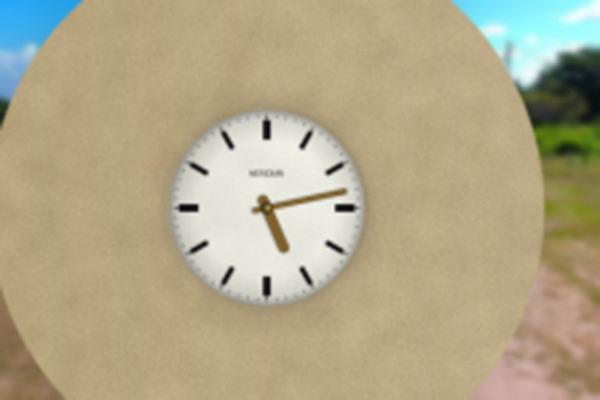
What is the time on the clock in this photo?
5:13
